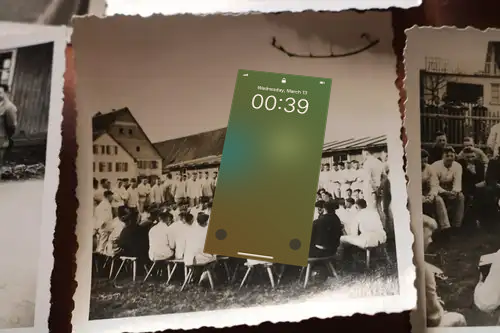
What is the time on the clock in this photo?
0:39
